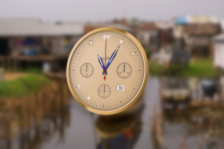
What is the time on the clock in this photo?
11:05
